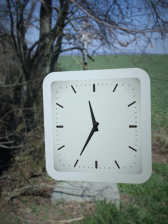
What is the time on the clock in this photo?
11:35
